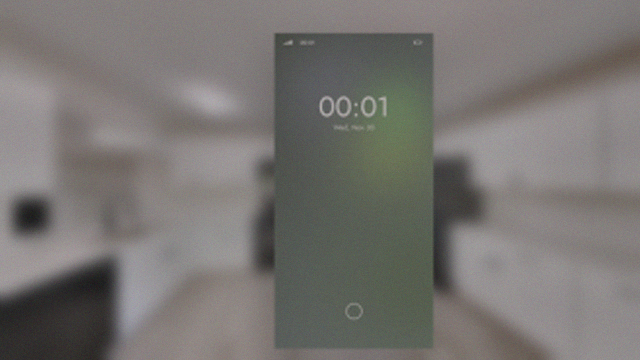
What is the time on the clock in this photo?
0:01
